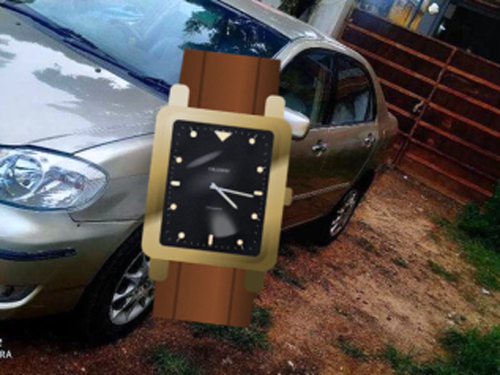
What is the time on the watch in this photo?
4:16
